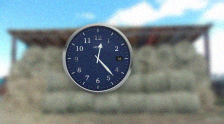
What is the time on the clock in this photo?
12:23
